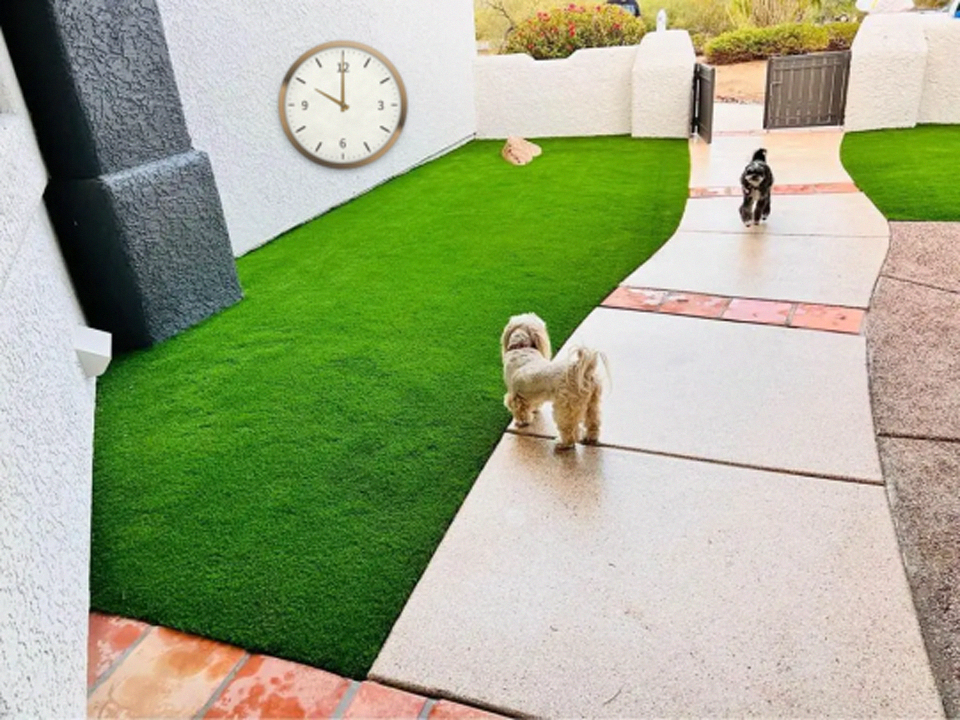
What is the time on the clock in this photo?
10:00
